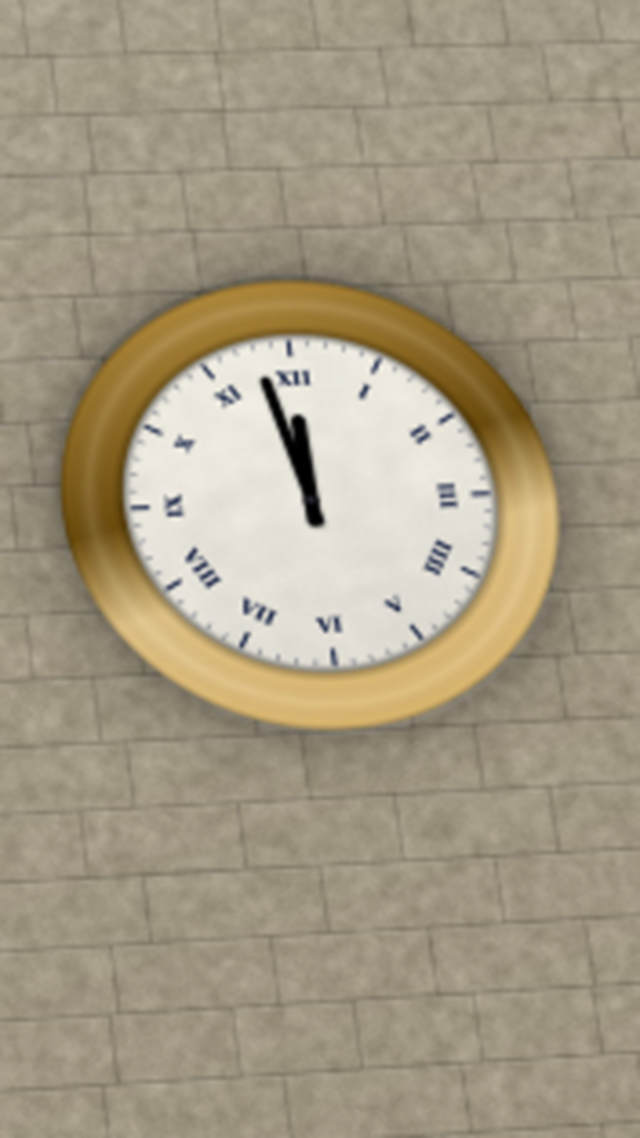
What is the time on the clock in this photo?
11:58
